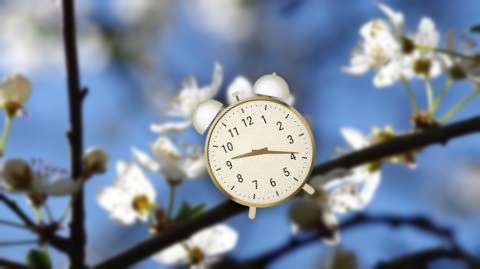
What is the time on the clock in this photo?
9:19
